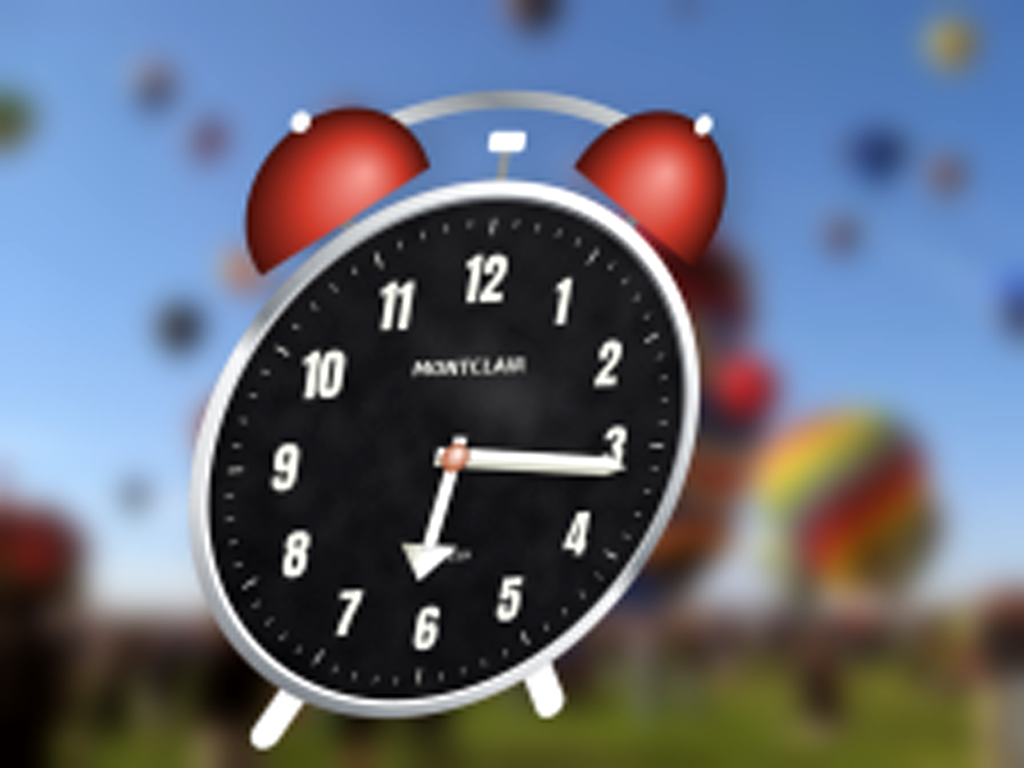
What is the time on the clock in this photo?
6:16
